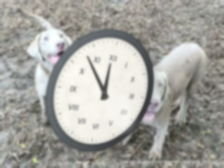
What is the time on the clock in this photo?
11:53
